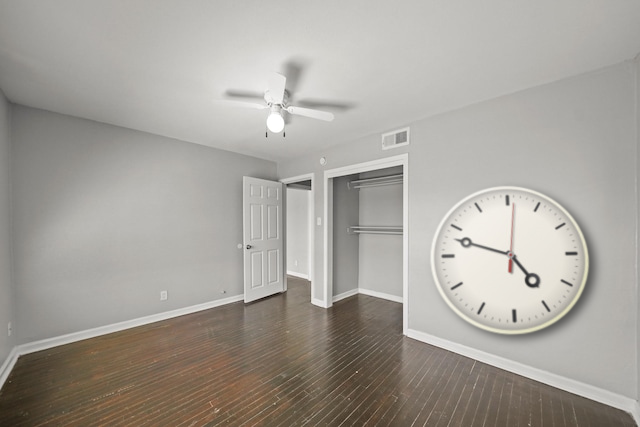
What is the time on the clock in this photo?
4:48:01
